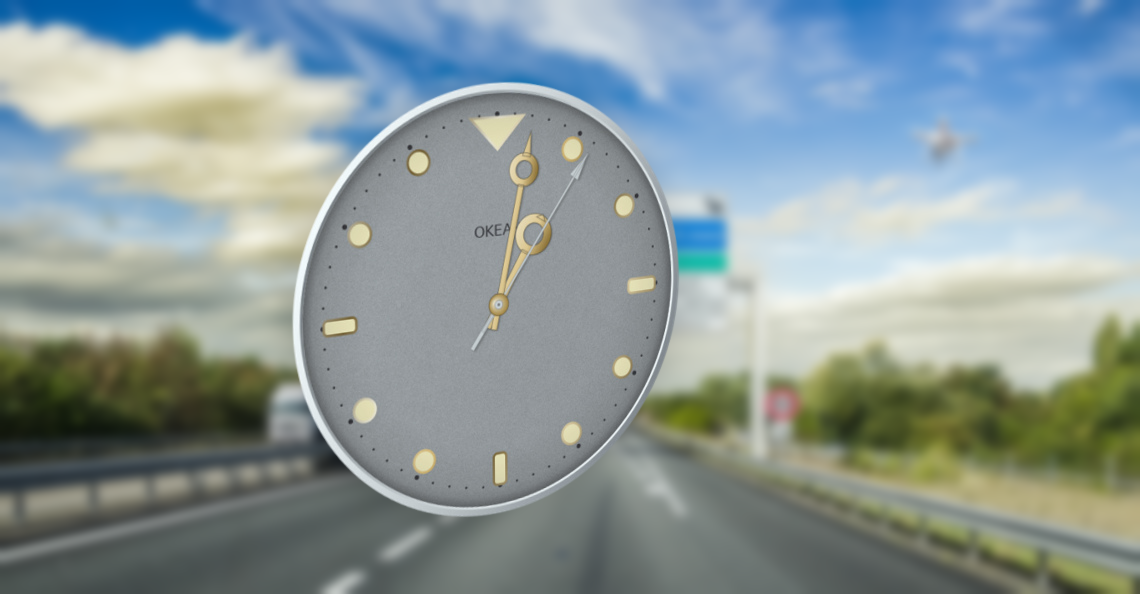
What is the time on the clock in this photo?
1:02:06
